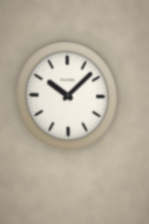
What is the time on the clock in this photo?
10:08
